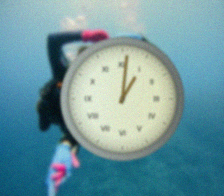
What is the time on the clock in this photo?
1:01
